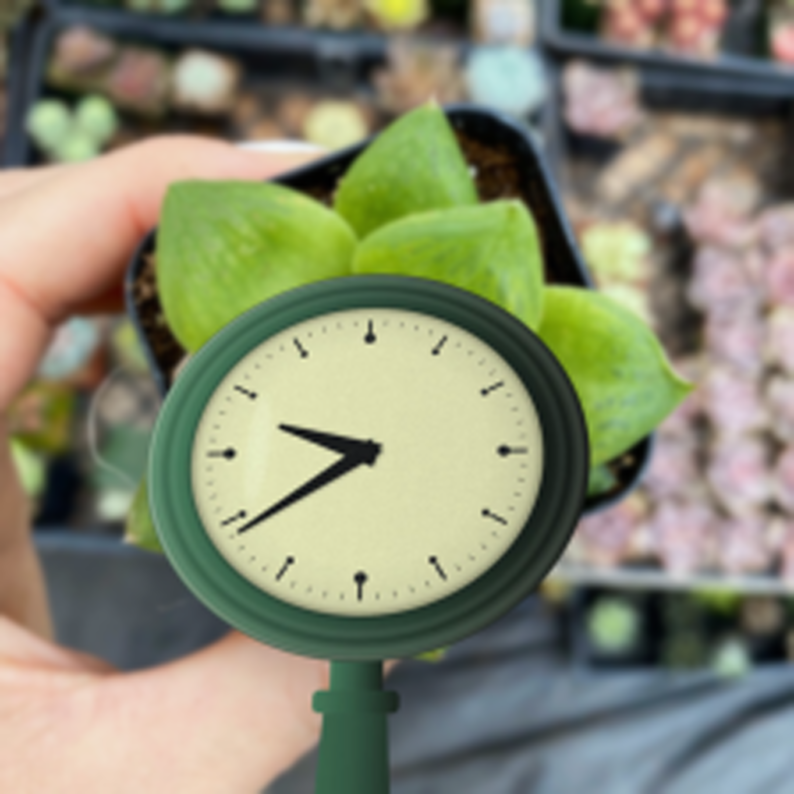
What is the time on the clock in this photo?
9:39
